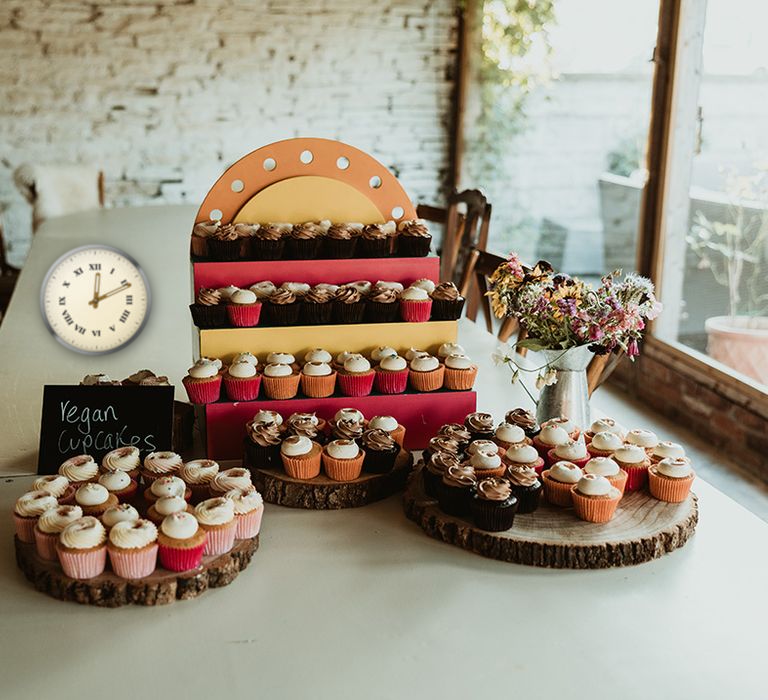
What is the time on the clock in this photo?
12:11
